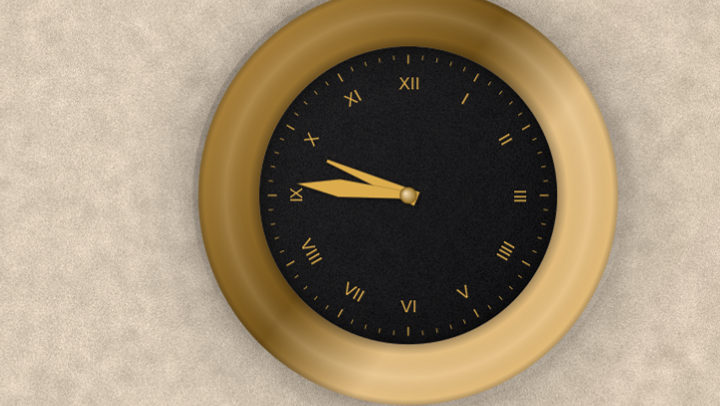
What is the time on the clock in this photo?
9:46
